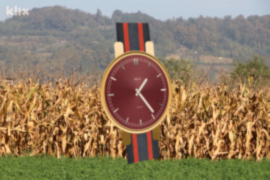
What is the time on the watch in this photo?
1:24
